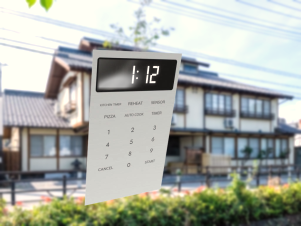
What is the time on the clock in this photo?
1:12
